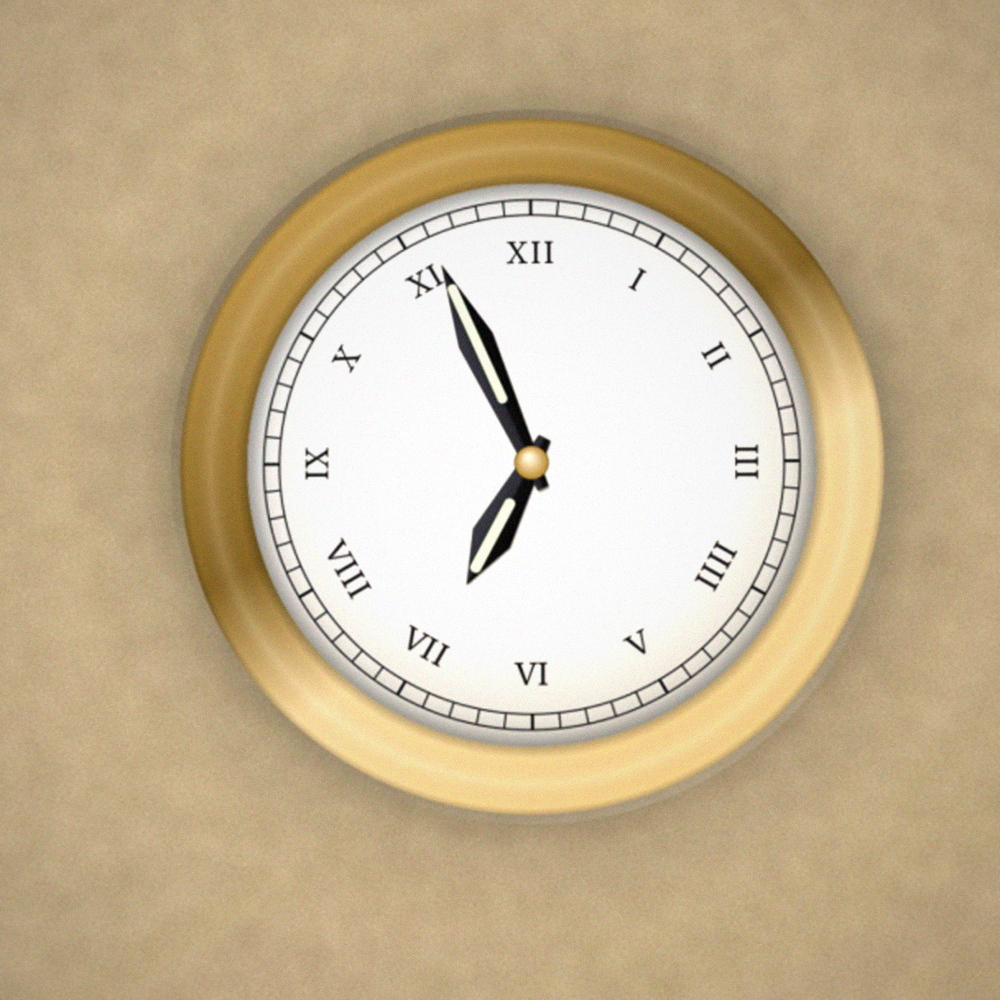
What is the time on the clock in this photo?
6:56
